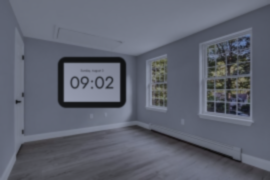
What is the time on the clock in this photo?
9:02
